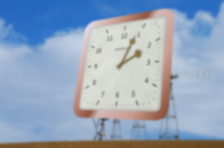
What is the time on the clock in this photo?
2:04
